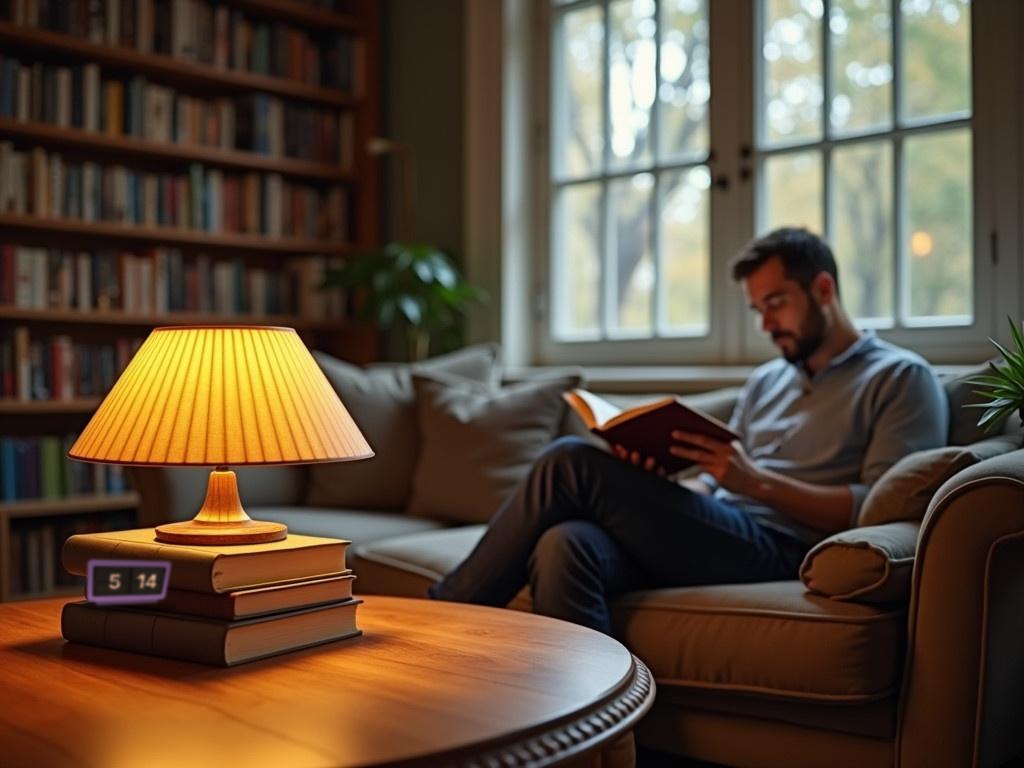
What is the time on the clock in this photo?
5:14
